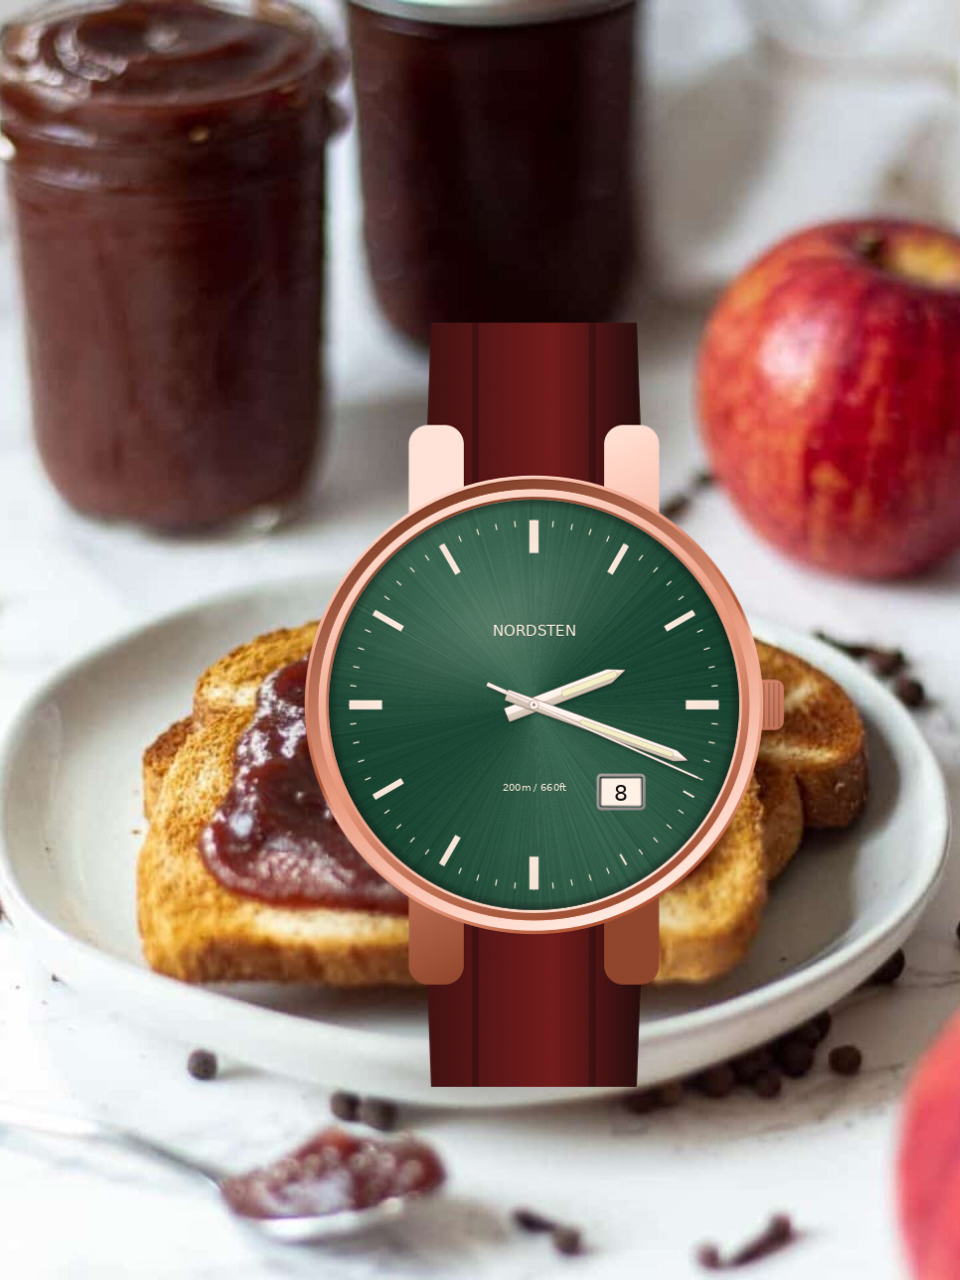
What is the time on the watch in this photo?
2:18:19
